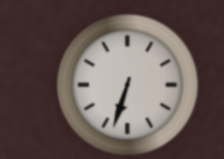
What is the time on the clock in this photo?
6:33
